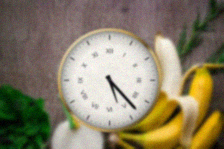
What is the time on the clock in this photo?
5:23
